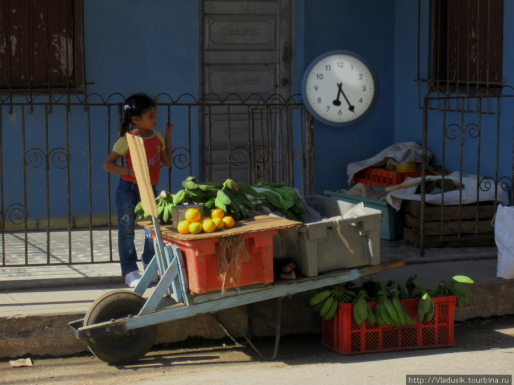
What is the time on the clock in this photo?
6:25
